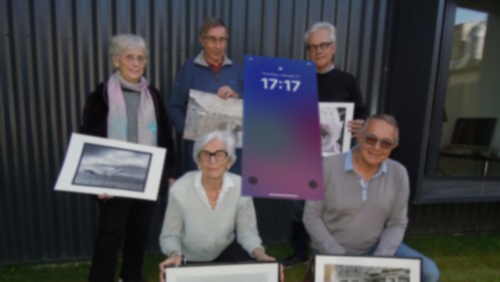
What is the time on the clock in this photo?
17:17
